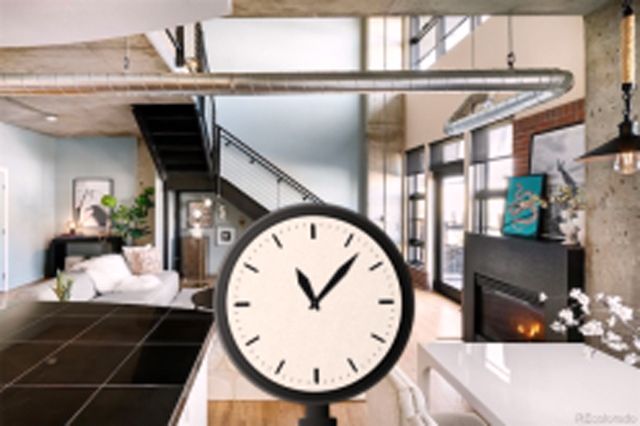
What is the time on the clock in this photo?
11:07
